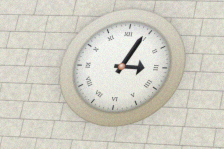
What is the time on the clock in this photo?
3:04
